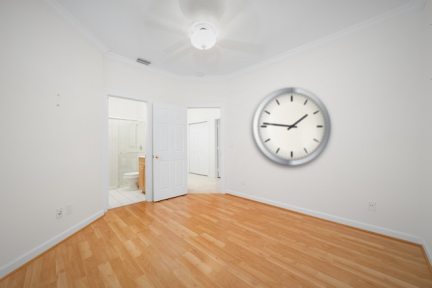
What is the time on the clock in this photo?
1:46
